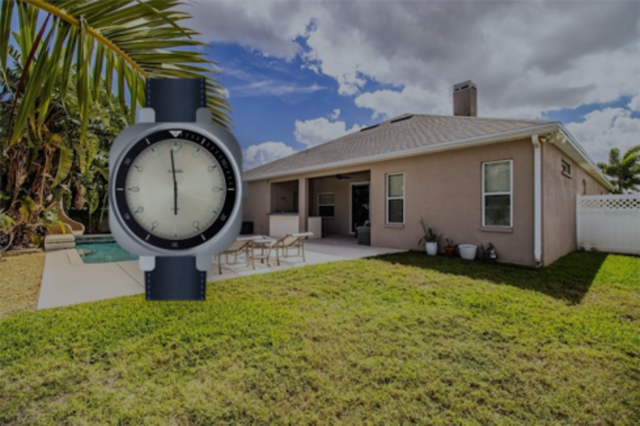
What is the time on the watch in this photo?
5:59
